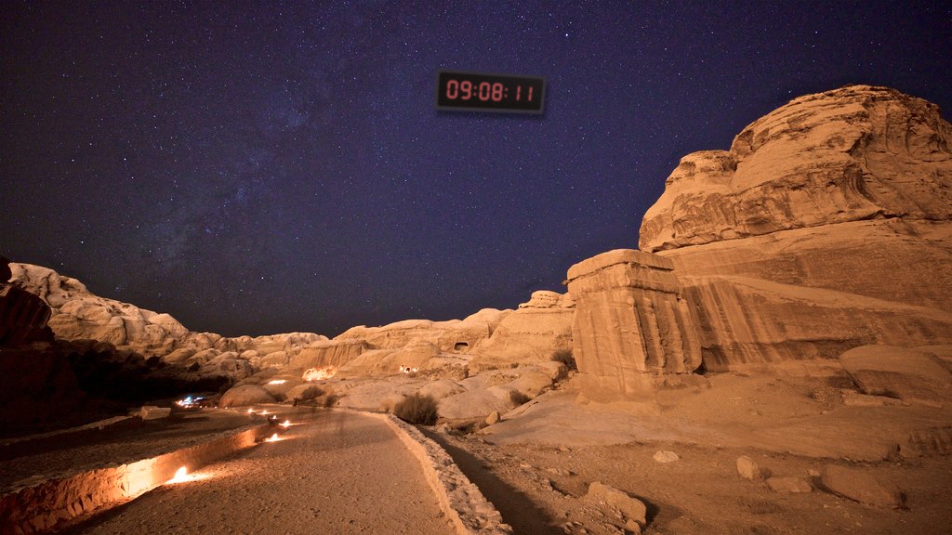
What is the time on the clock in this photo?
9:08:11
